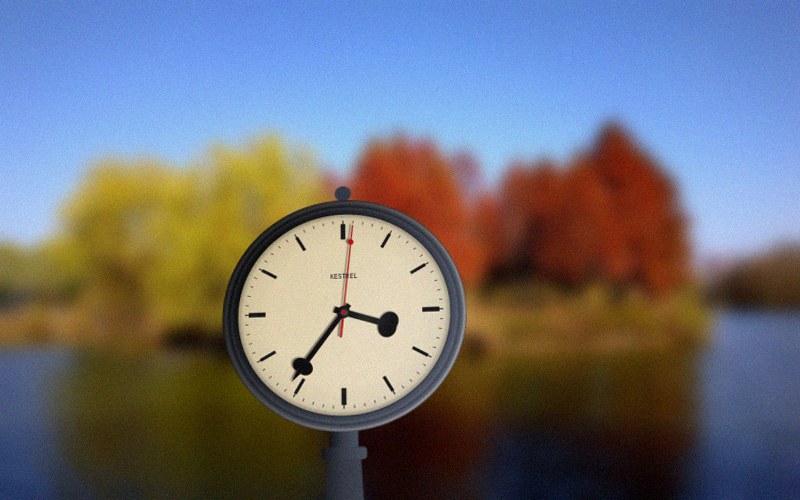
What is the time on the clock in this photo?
3:36:01
